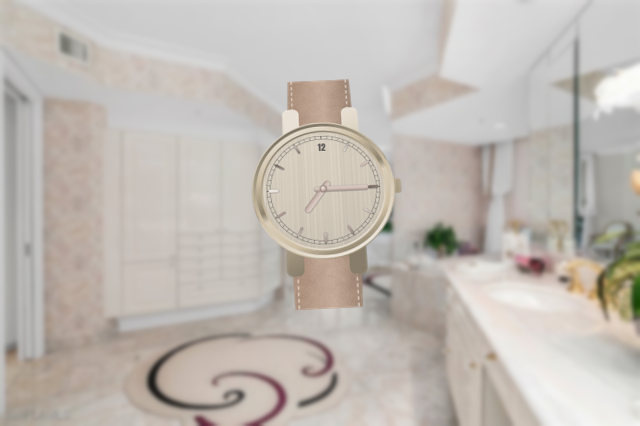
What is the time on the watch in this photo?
7:15
